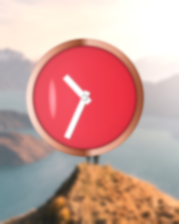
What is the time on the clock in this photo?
10:34
